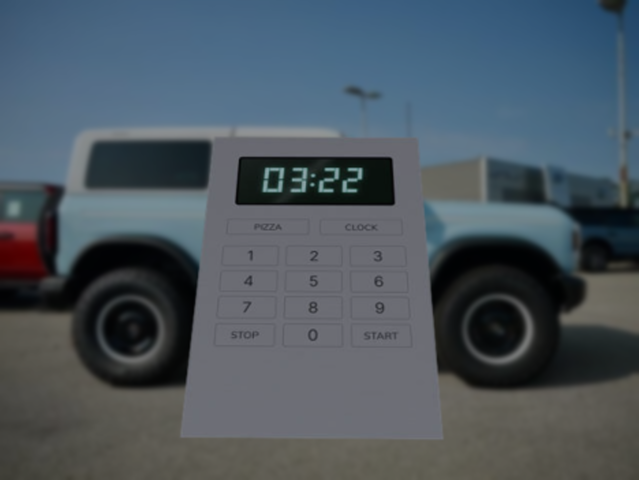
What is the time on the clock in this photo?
3:22
